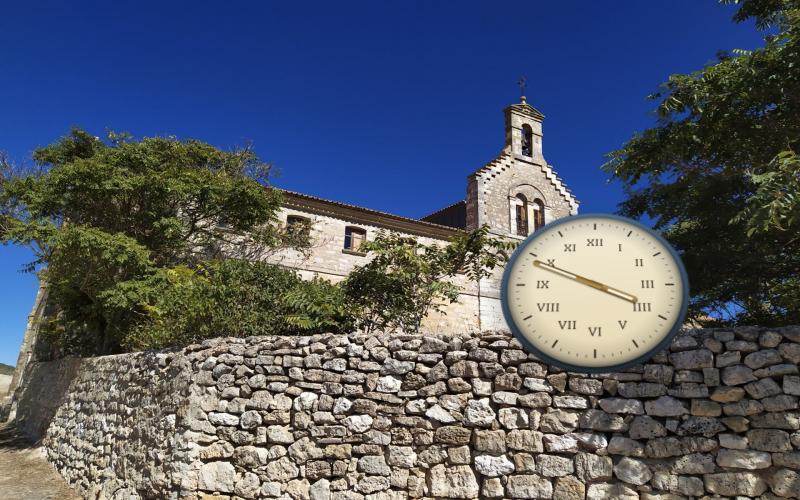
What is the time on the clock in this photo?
3:49
